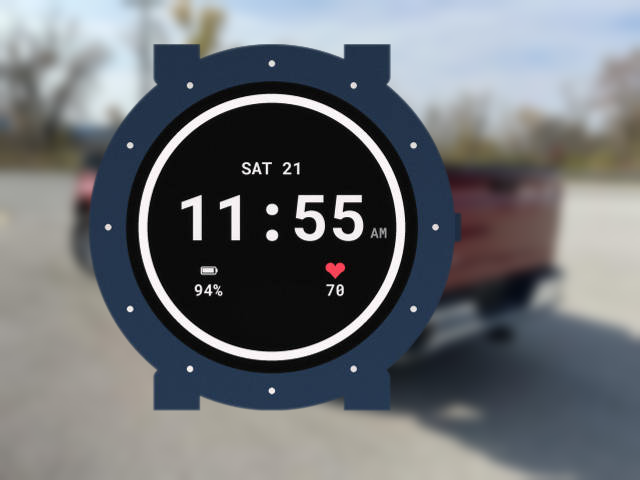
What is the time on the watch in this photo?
11:55
